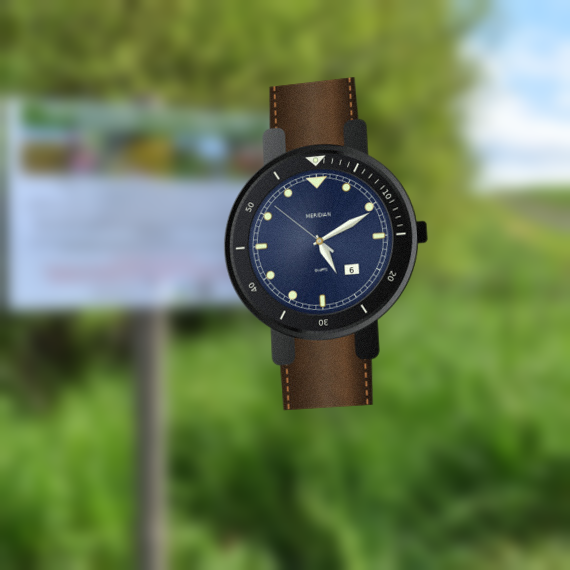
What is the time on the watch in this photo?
5:10:52
